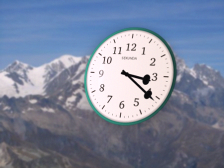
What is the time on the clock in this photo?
3:21
